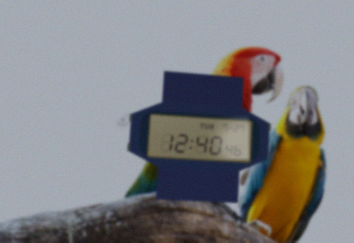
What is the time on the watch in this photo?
12:40:46
